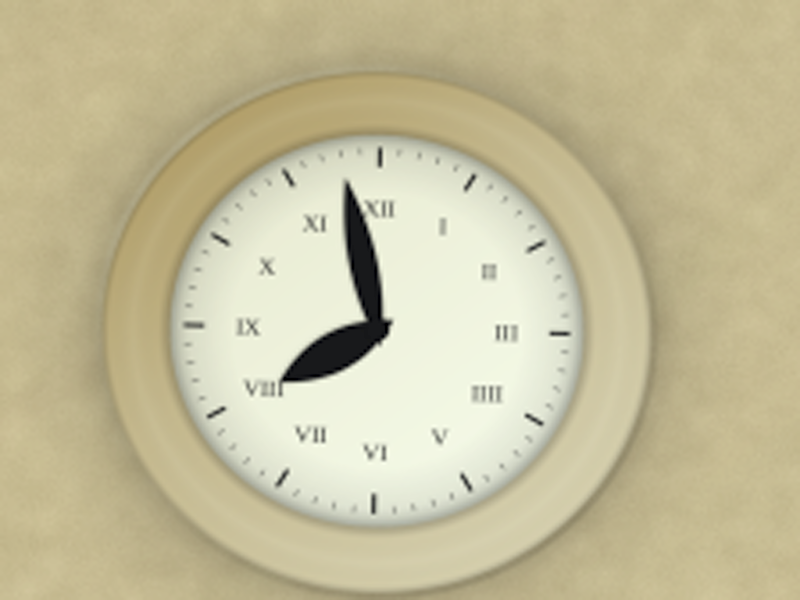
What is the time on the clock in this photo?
7:58
